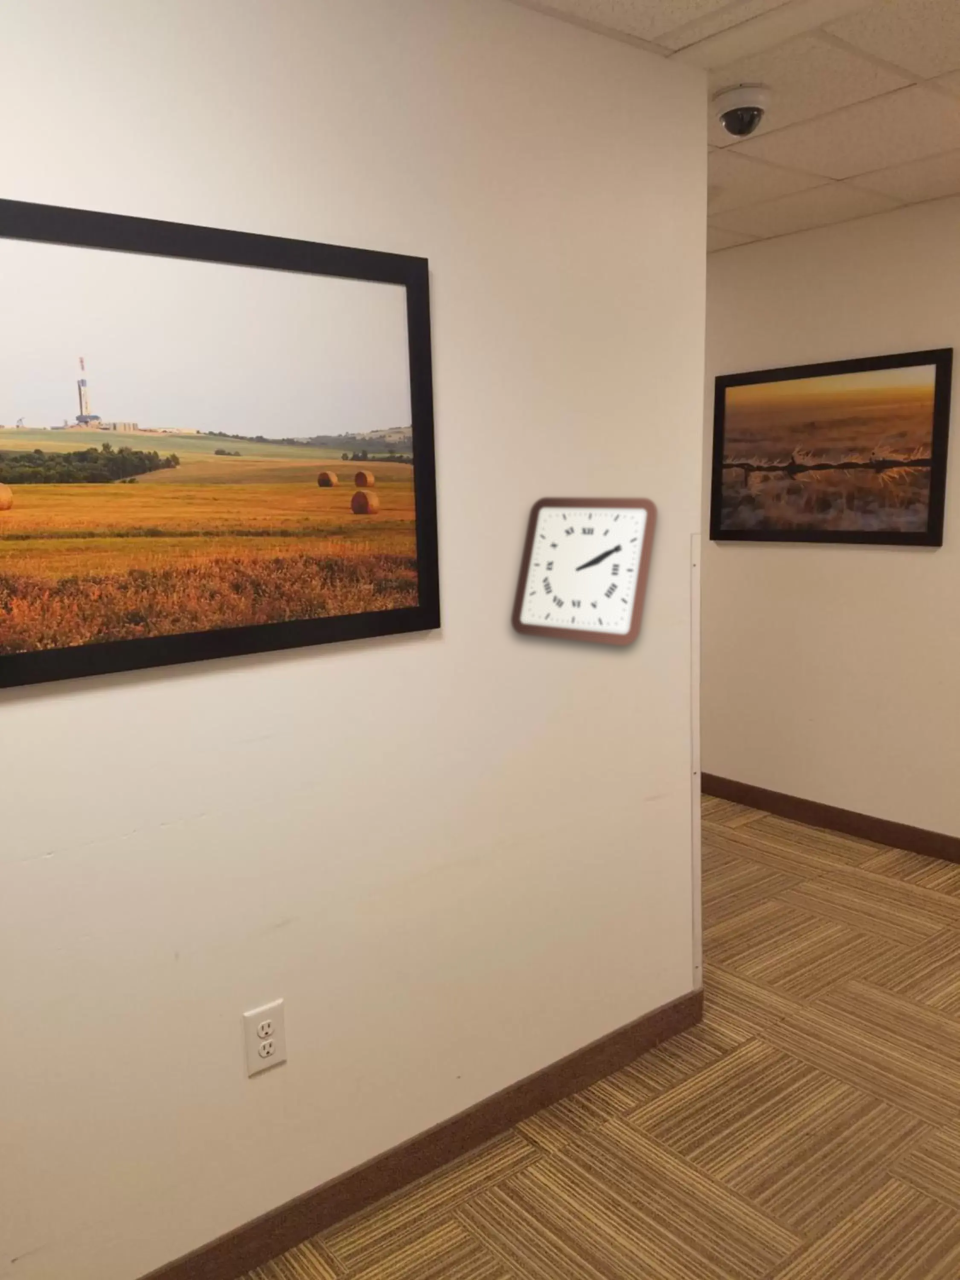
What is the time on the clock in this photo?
2:10
